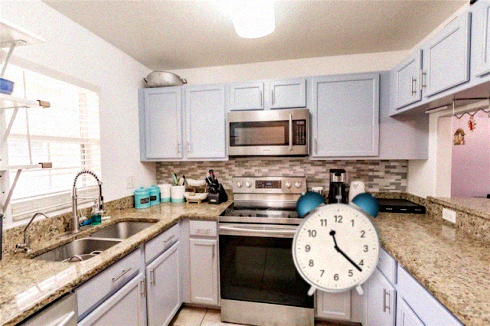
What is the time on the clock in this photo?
11:22
